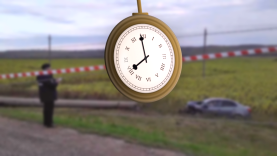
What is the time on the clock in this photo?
7:59
